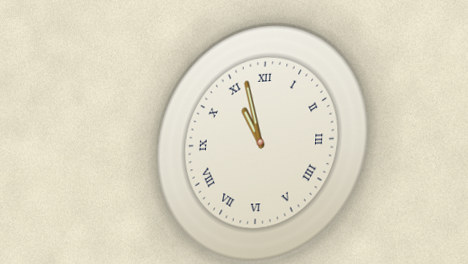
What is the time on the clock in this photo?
10:57
